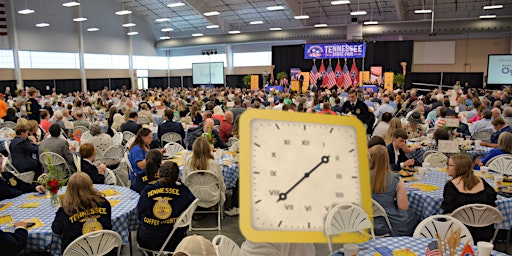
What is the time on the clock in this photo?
1:38
